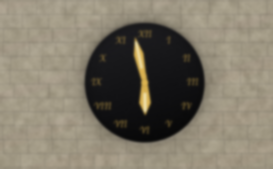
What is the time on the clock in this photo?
5:58
